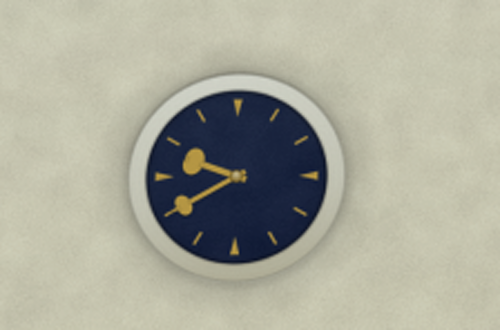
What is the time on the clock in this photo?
9:40
